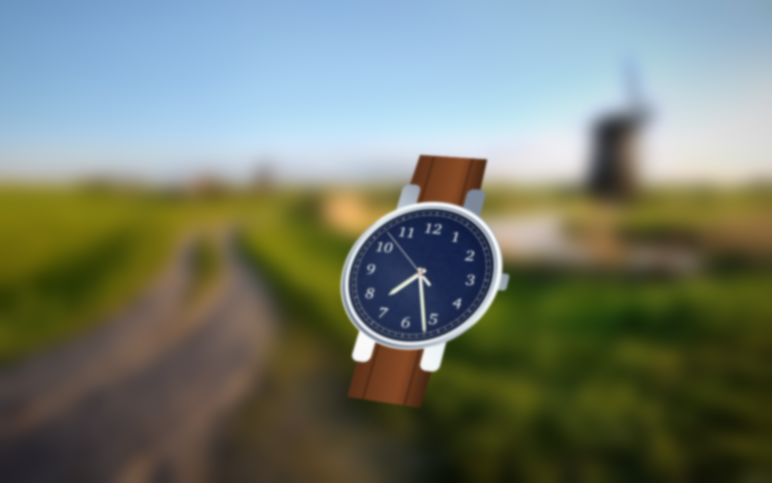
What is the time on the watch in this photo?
7:26:52
